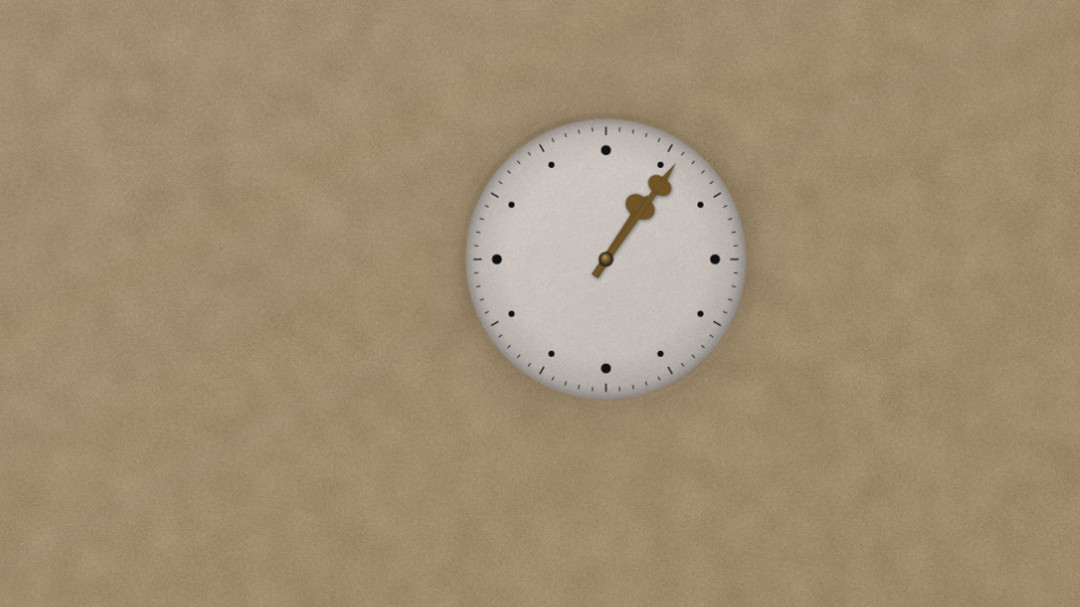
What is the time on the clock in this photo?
1:06
